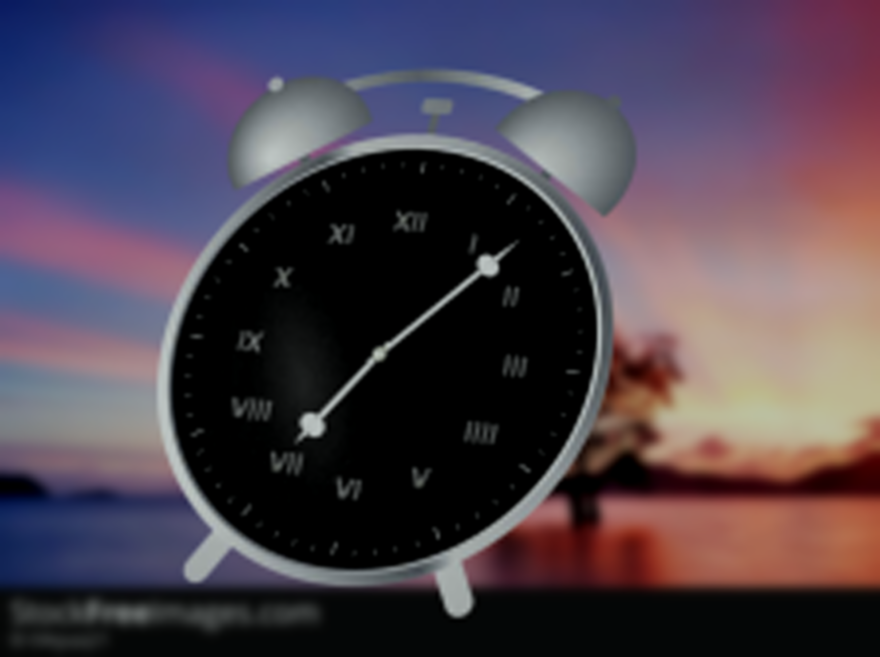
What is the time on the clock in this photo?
7:07
